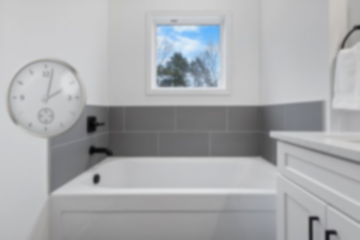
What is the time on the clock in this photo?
2:02
